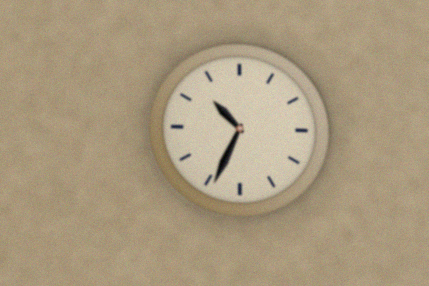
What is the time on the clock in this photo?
10:34
